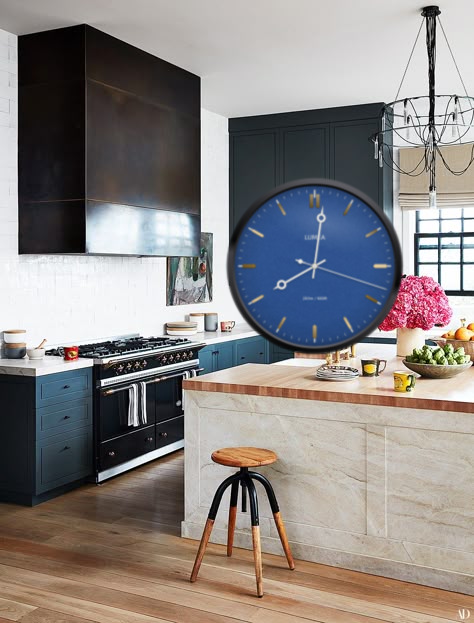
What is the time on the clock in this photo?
8:01:18
